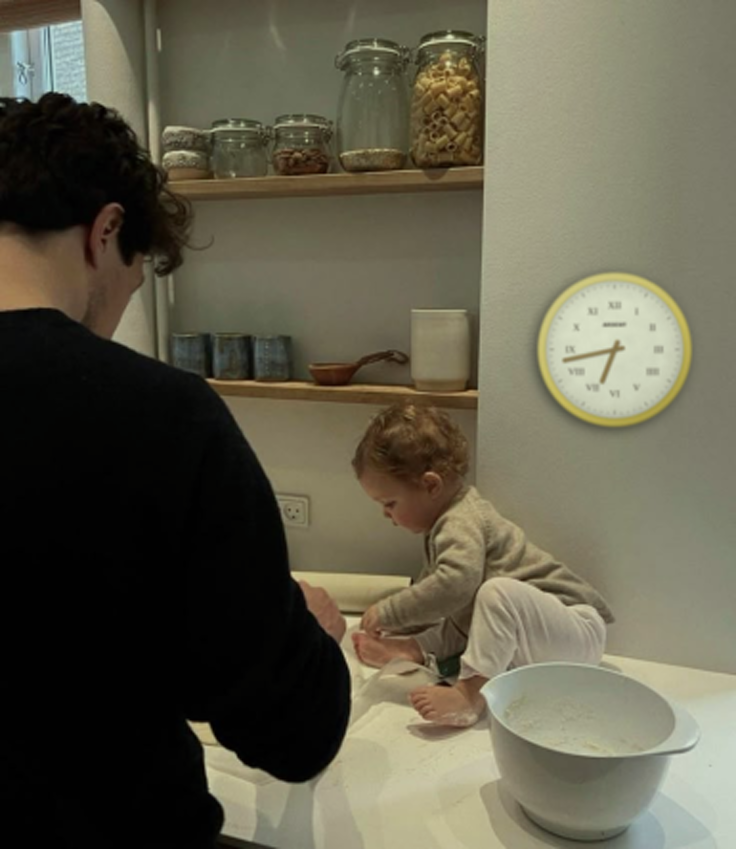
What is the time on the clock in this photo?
6:43
